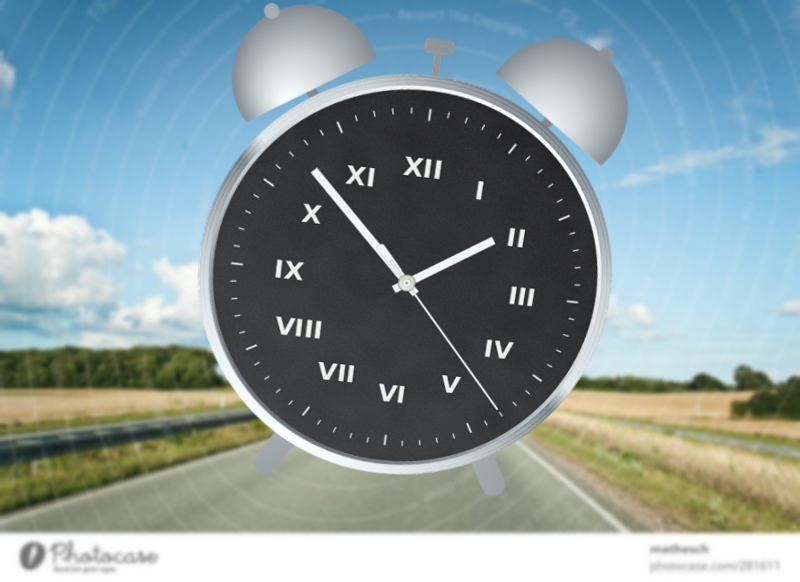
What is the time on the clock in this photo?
1:52:23
